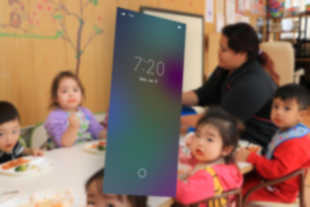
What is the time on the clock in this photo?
7:20
